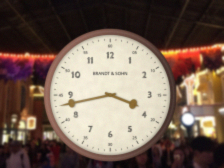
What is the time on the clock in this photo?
3:43
